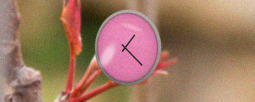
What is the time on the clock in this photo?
1:22
